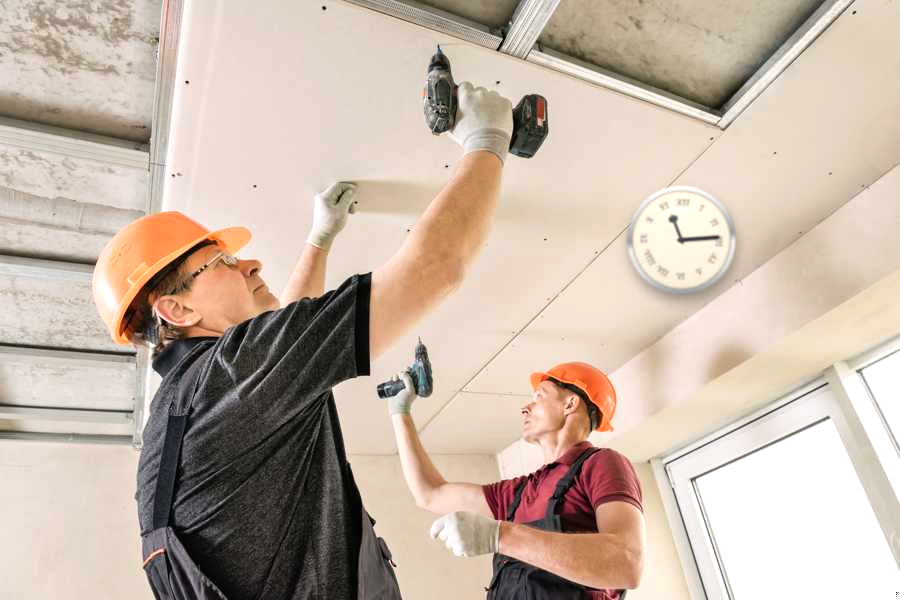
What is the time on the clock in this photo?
11:14
